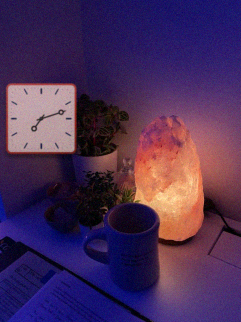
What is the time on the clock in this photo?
7:12
